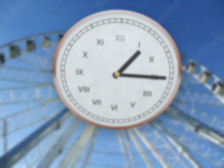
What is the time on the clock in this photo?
1:15
